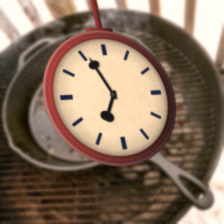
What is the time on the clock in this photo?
6:56
